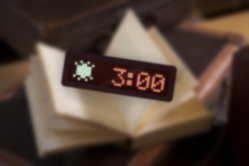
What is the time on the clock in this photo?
3:00
